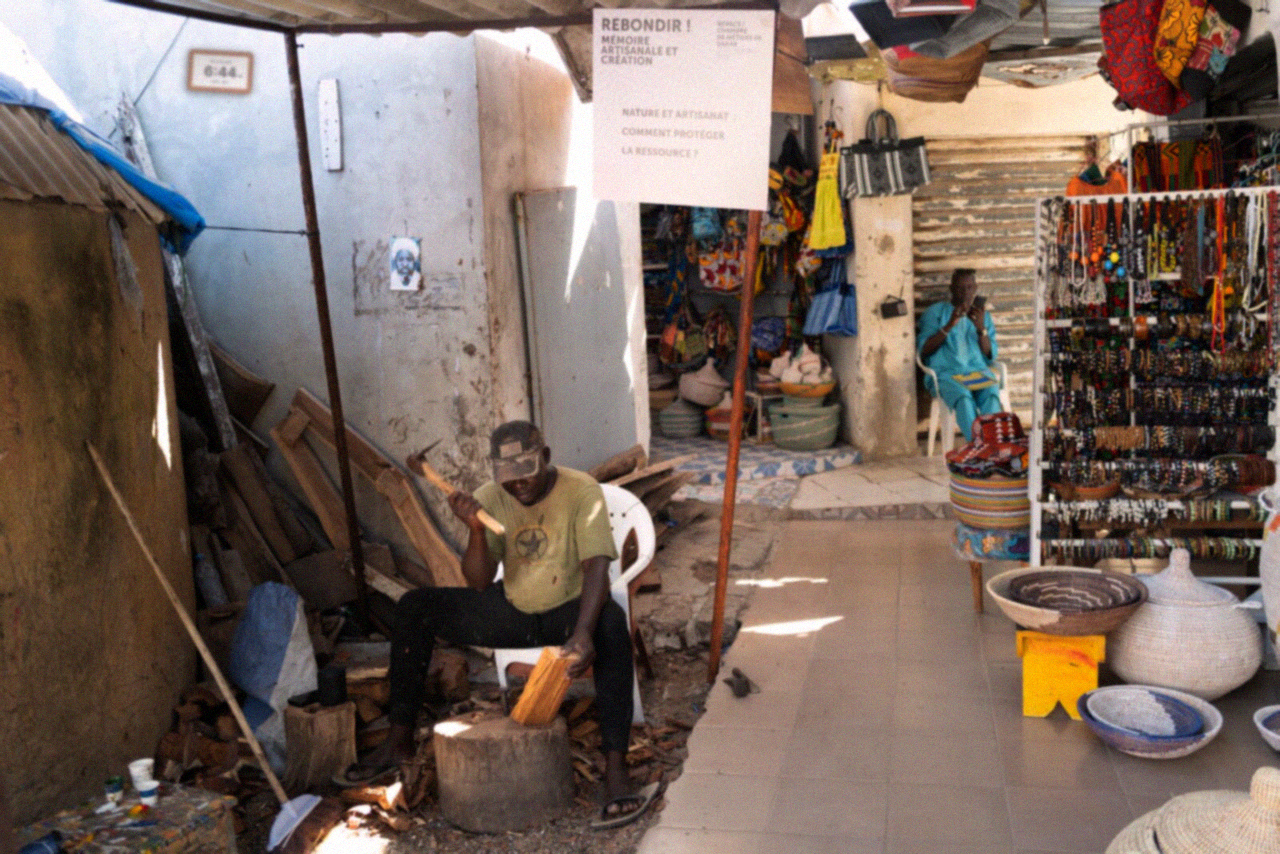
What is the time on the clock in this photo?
6:44
